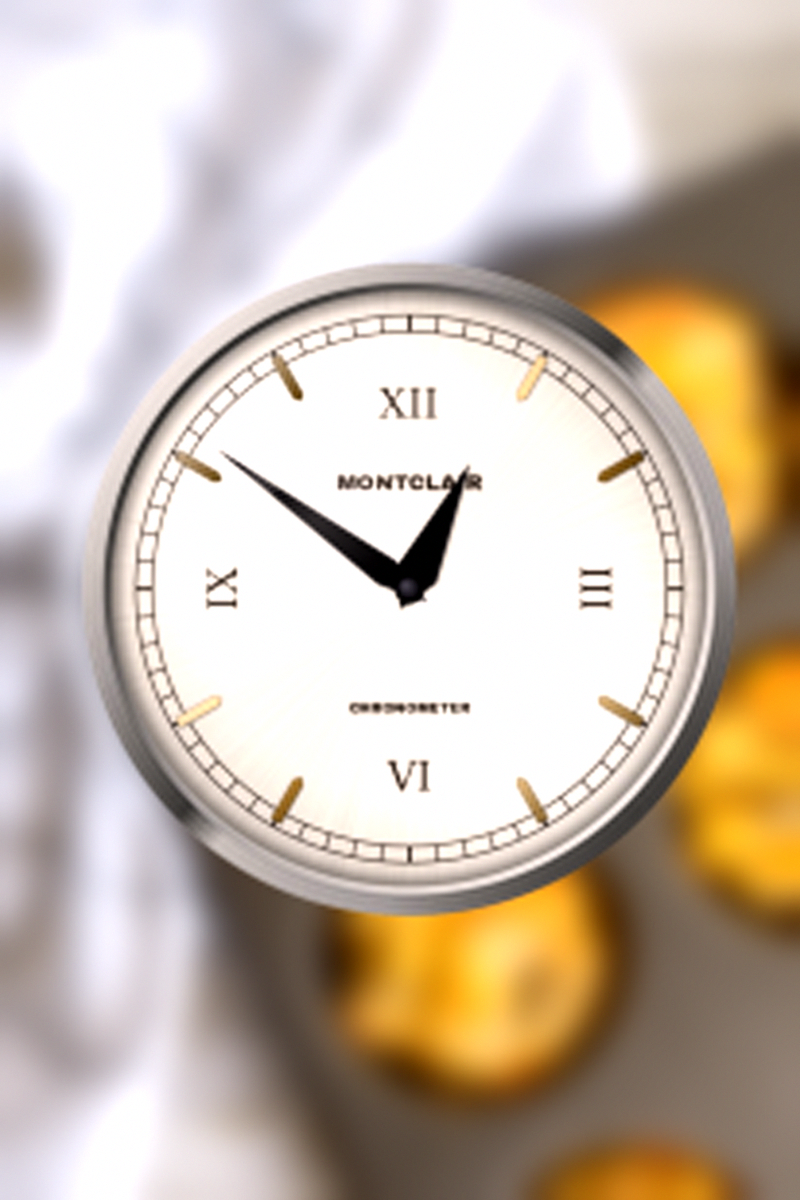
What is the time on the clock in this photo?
12:51
